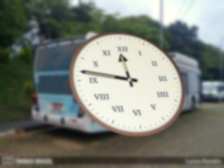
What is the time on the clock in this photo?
11:47
